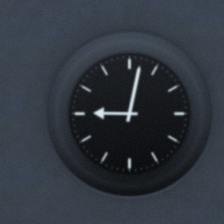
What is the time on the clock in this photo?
9:02
